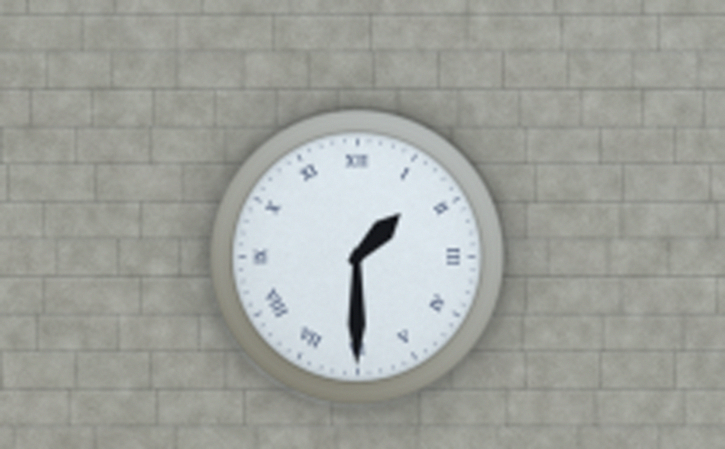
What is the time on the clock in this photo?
1:30
